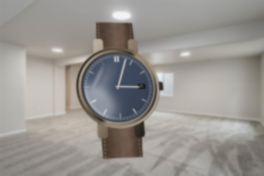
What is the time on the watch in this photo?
3:03
